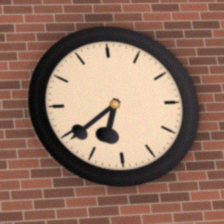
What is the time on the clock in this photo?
6:39
